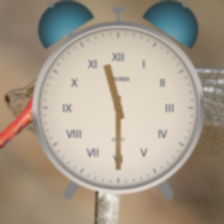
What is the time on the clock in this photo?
11:30
